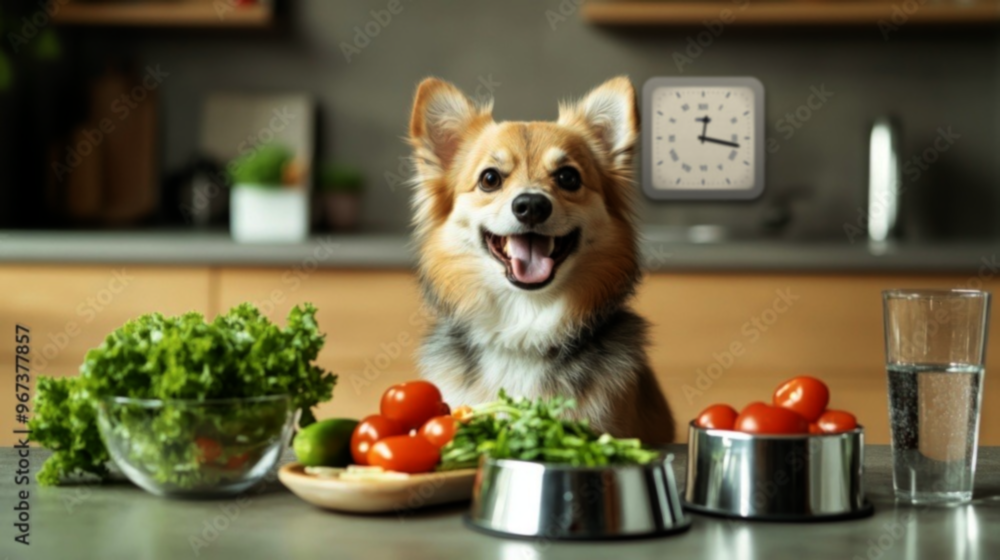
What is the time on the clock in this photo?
12:17
